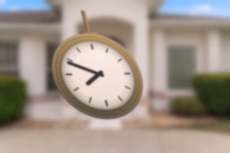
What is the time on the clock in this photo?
7:49
